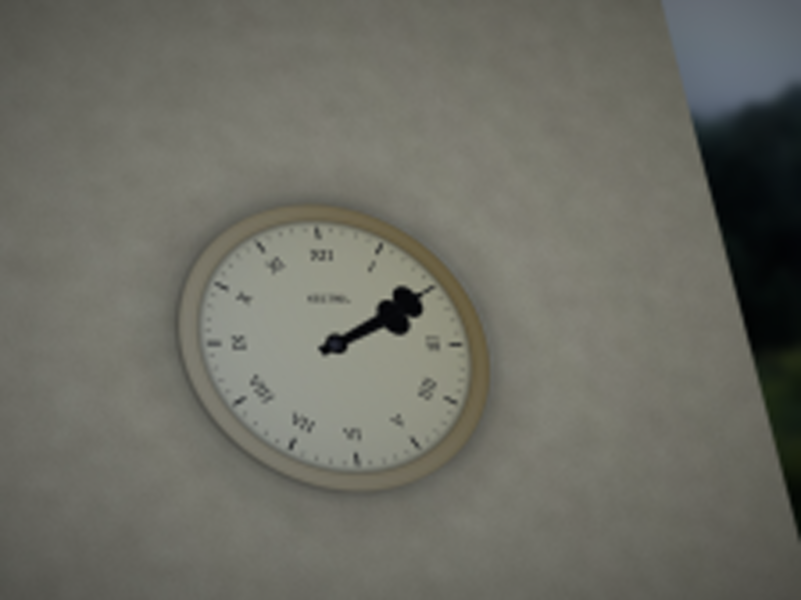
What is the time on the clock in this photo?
2:10
